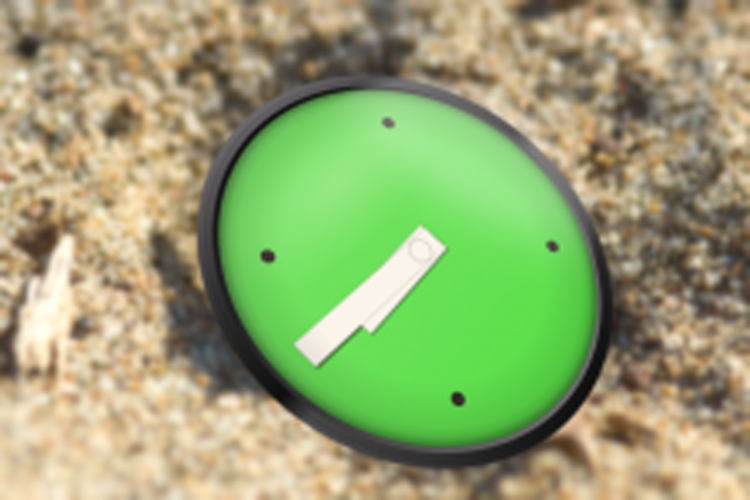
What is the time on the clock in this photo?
7:39
